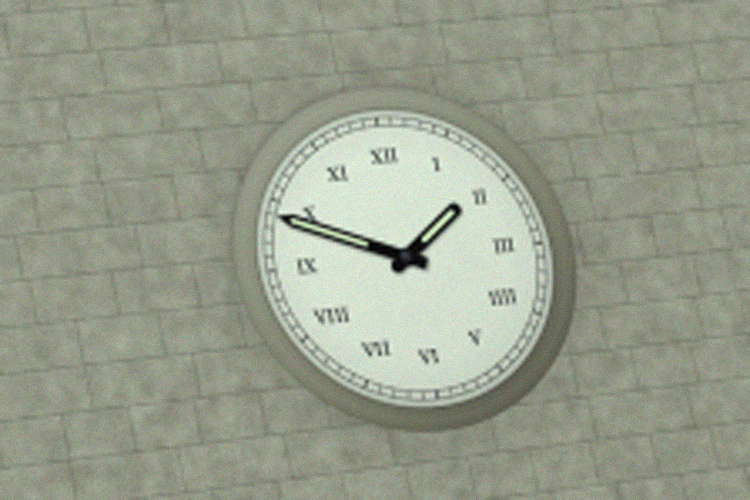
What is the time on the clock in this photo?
1:49
